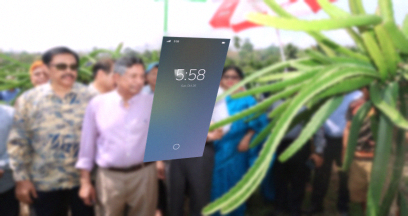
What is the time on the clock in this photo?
5:58
